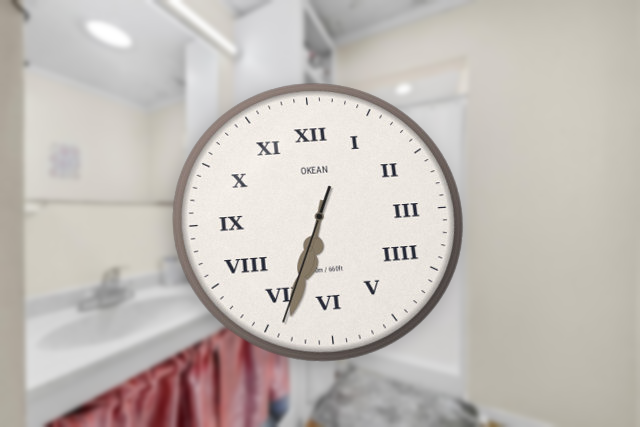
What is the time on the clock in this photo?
6:33:34
